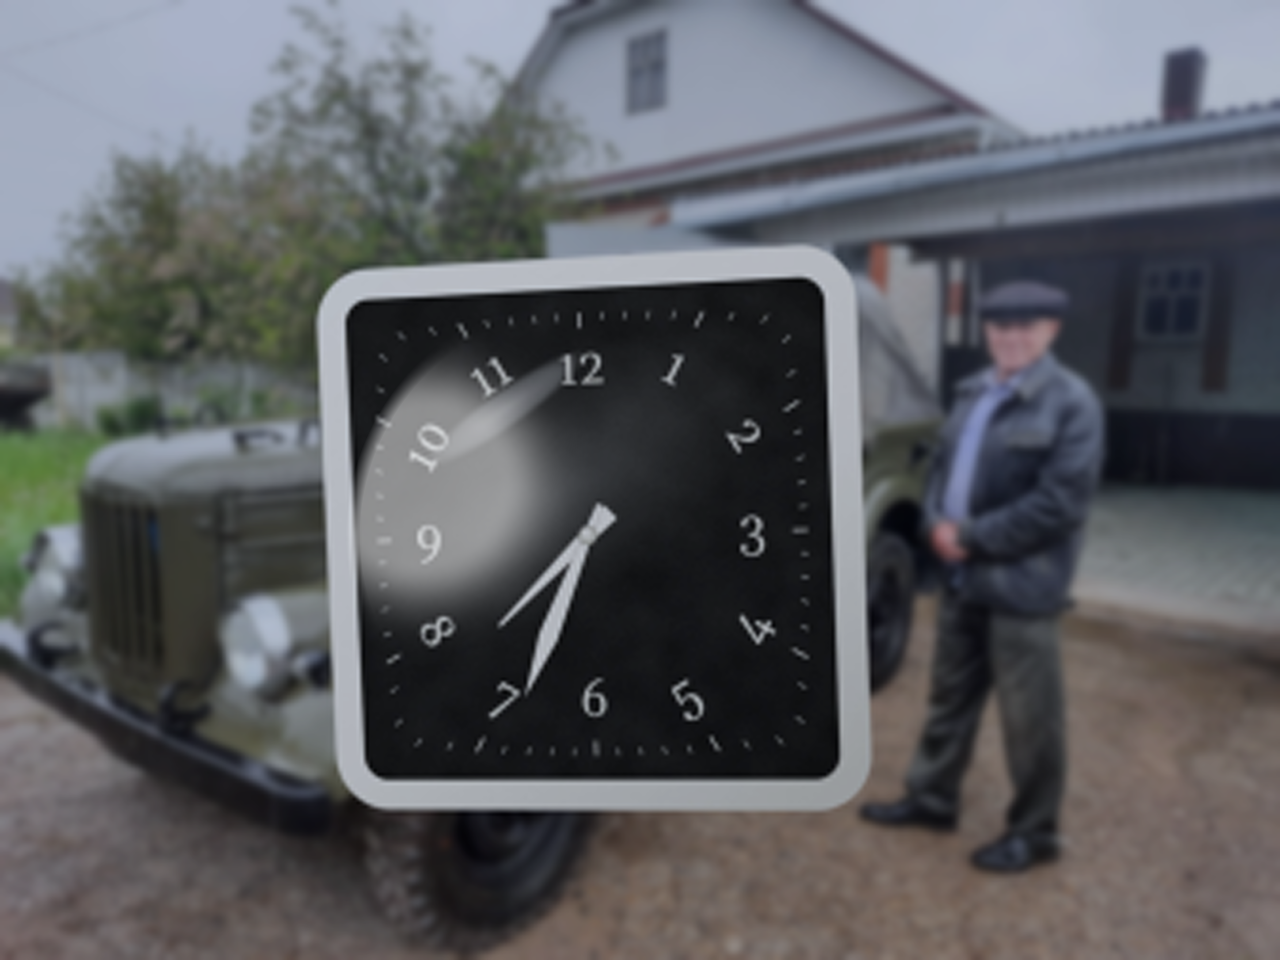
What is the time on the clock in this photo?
7:34
